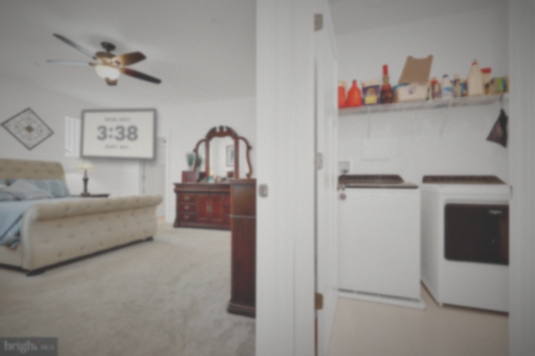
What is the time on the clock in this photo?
3:38
